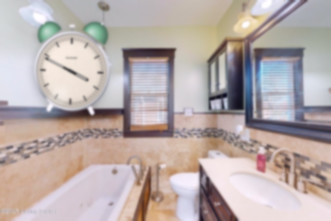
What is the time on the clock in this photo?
3:49
